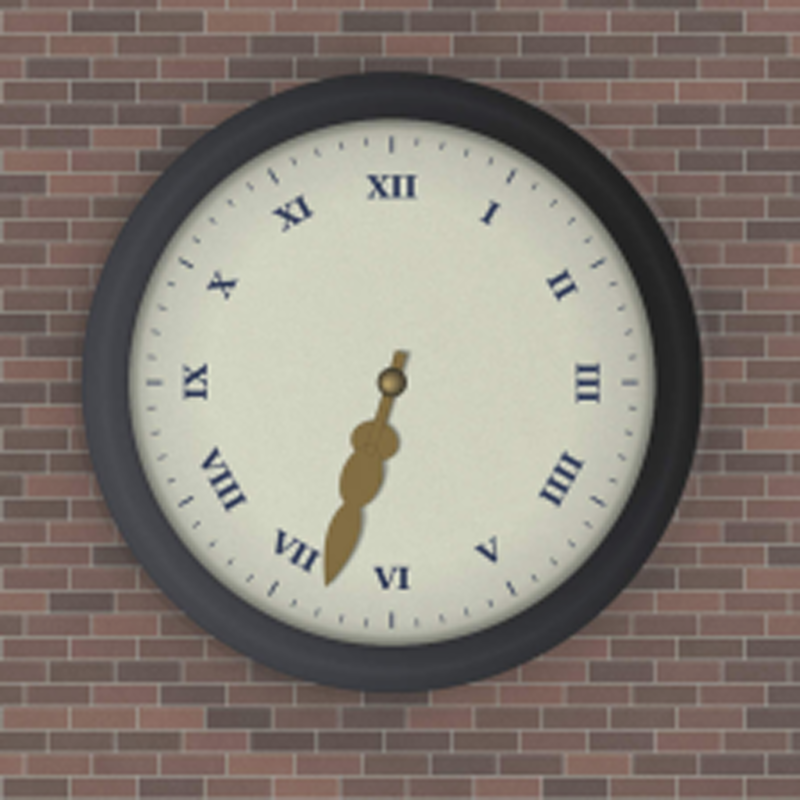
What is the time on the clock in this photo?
6:33
